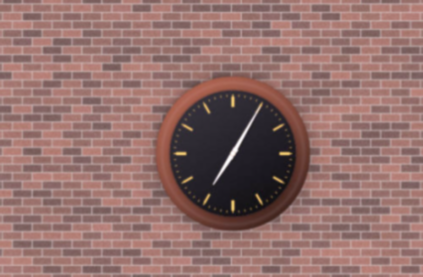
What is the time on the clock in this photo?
7:05
